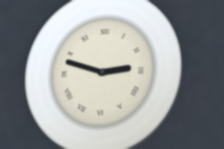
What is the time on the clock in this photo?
2:48
